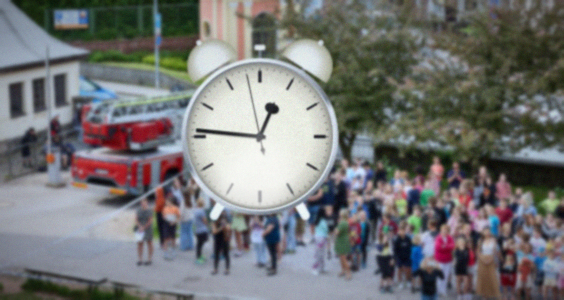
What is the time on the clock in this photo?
12:45:58
